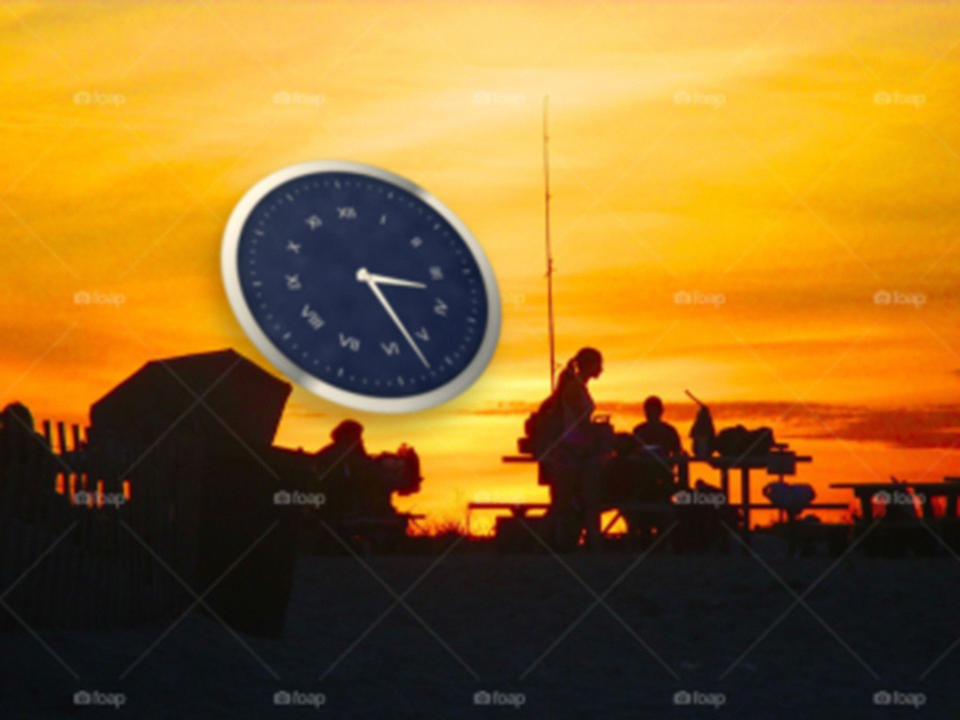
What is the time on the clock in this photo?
3:27
